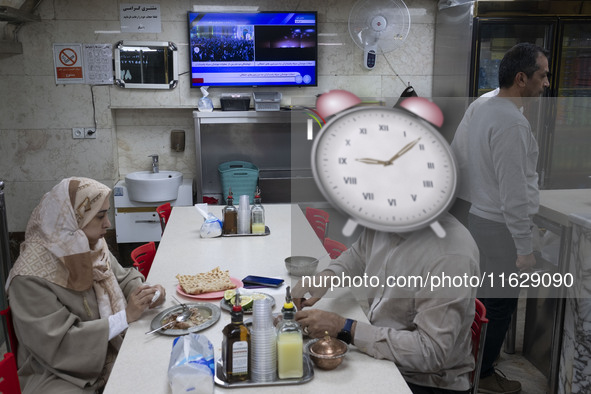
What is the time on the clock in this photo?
9:08
